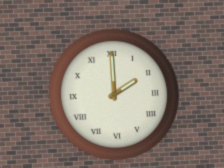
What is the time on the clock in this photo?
2:00
